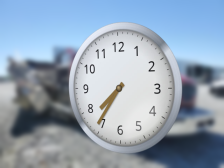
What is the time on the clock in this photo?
7:36
